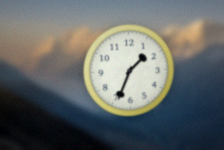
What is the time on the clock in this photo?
1:34
